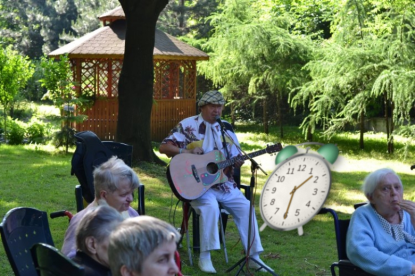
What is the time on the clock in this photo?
1:30
